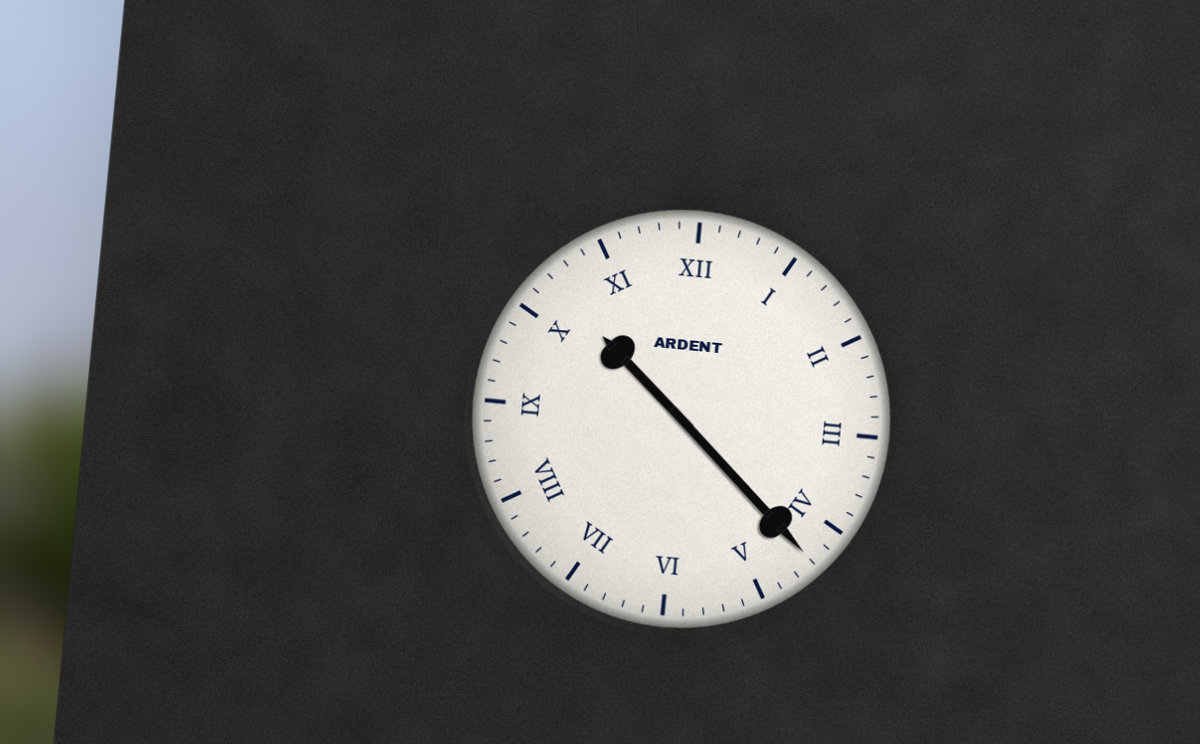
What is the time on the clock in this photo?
10:22
